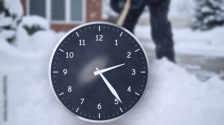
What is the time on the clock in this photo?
2:24
